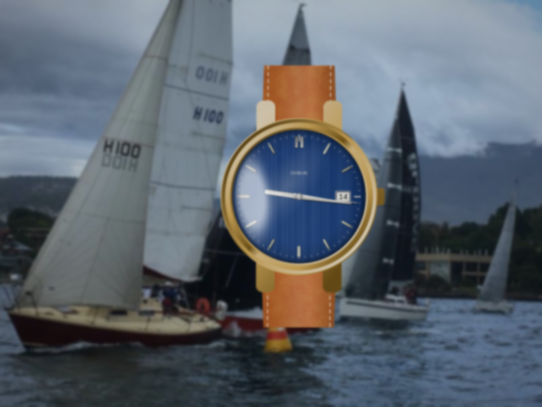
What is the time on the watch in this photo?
9:16:16
